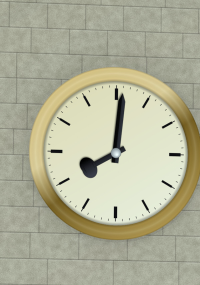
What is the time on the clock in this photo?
8:01
